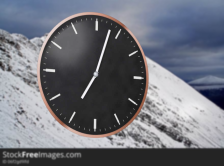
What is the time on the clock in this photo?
7:03
